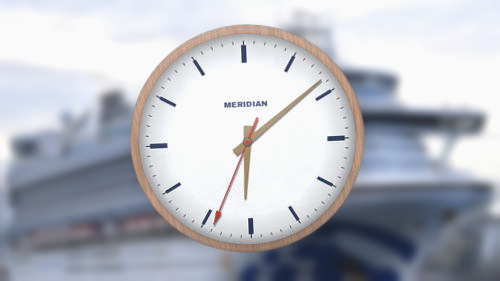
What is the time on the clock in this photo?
6:08:34
